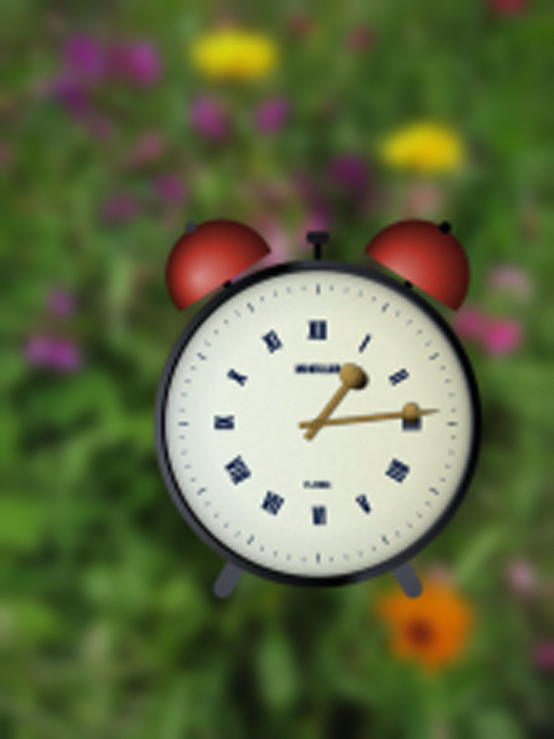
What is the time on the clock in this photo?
1:14
